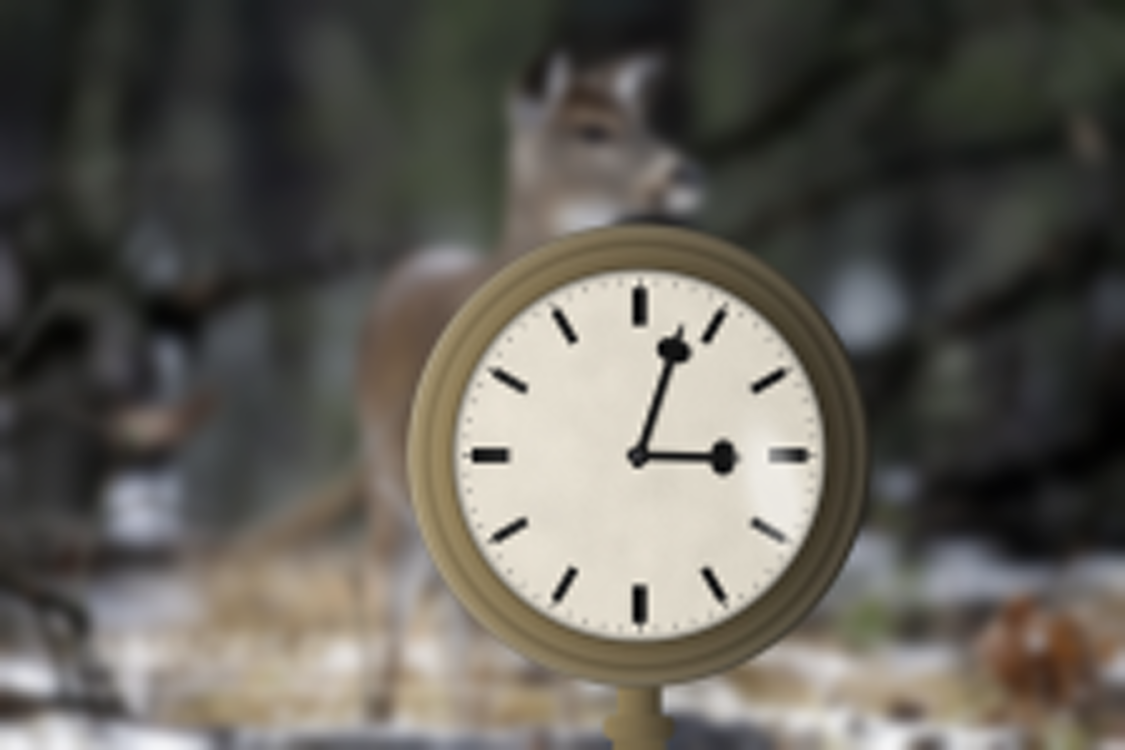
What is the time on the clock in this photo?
3:03
